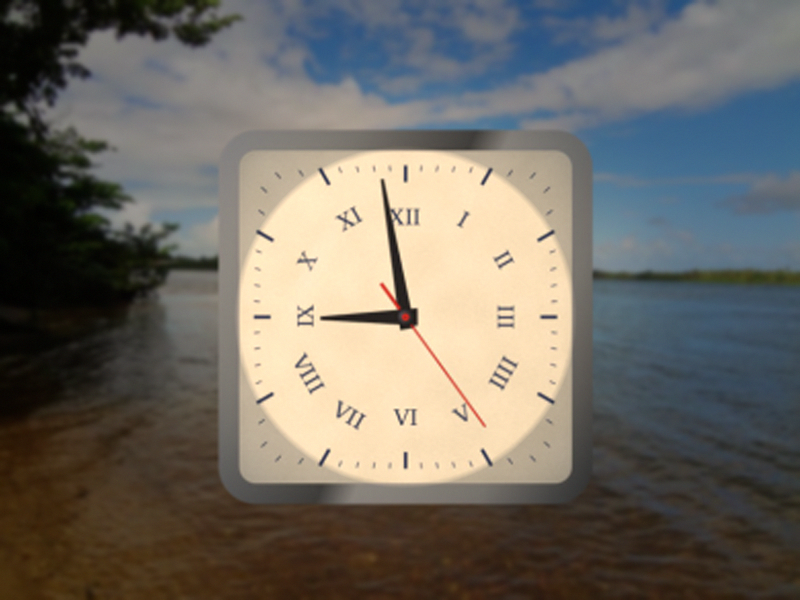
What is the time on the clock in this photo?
8:58:24
